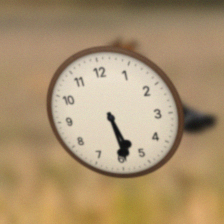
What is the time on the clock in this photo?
5:29
